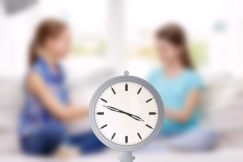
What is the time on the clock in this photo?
3:48
